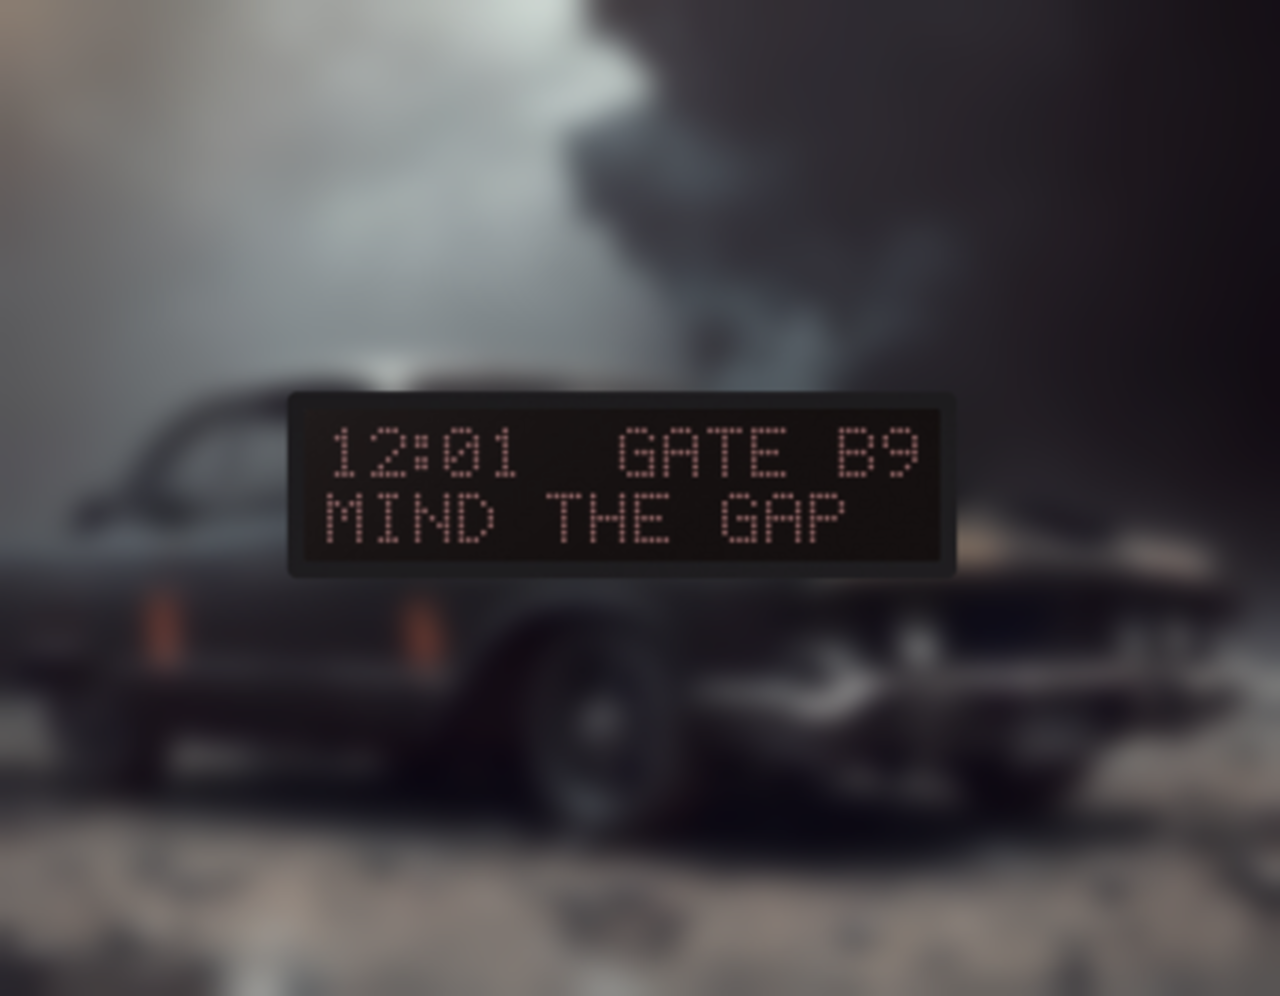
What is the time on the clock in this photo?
12:01
